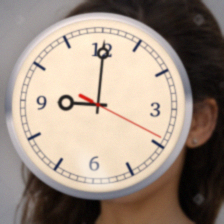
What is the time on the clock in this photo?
9:00:19
